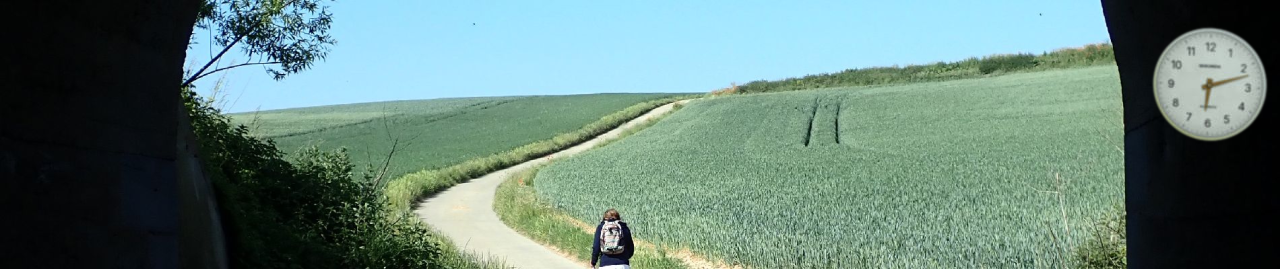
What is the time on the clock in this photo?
6:12
